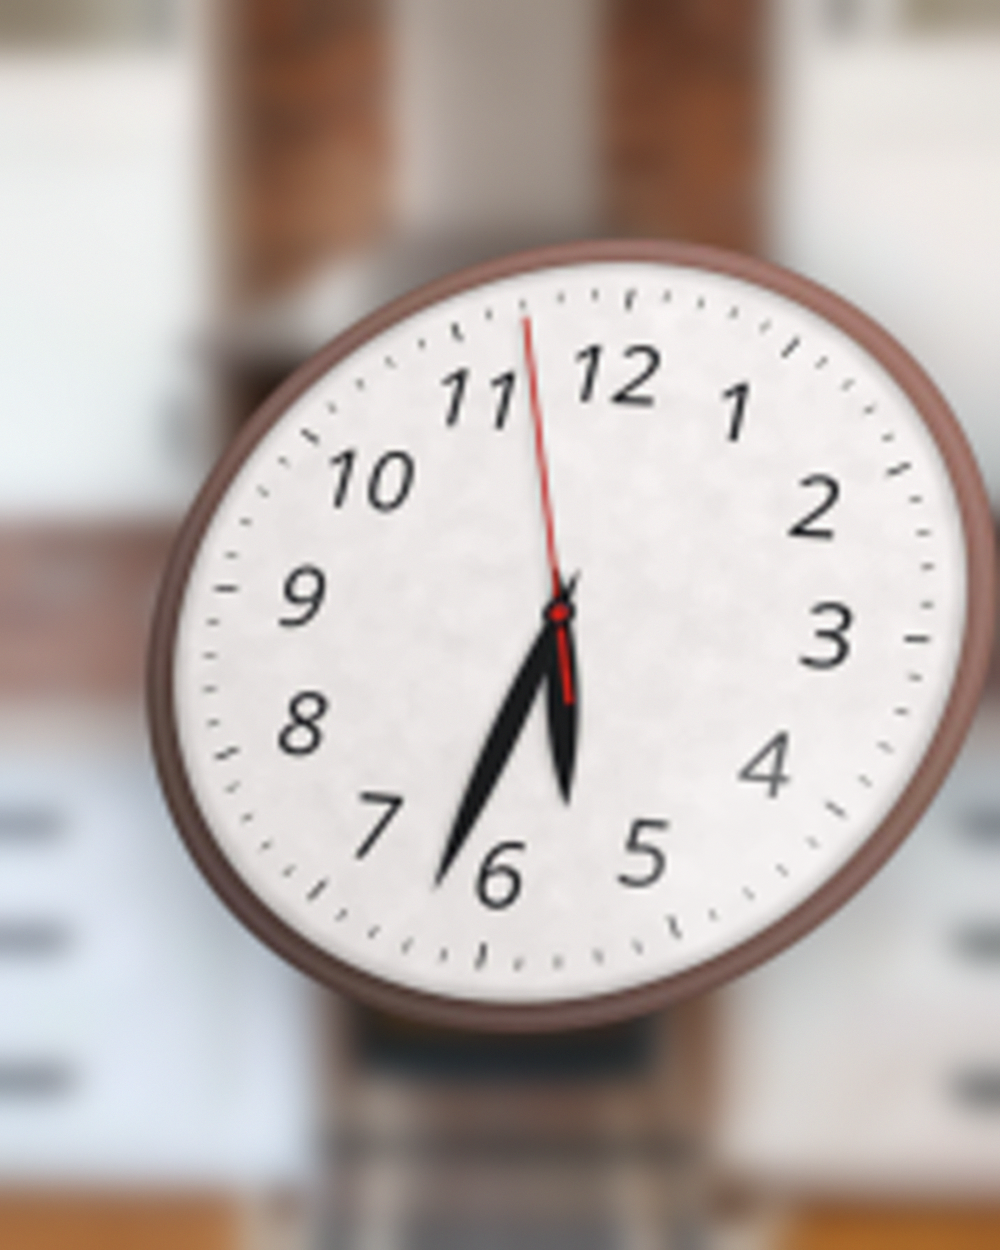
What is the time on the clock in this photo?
5:31:57
